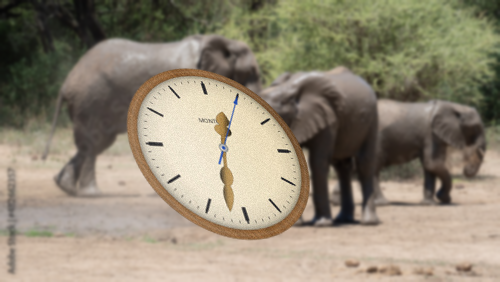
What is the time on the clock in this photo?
12:32:05
